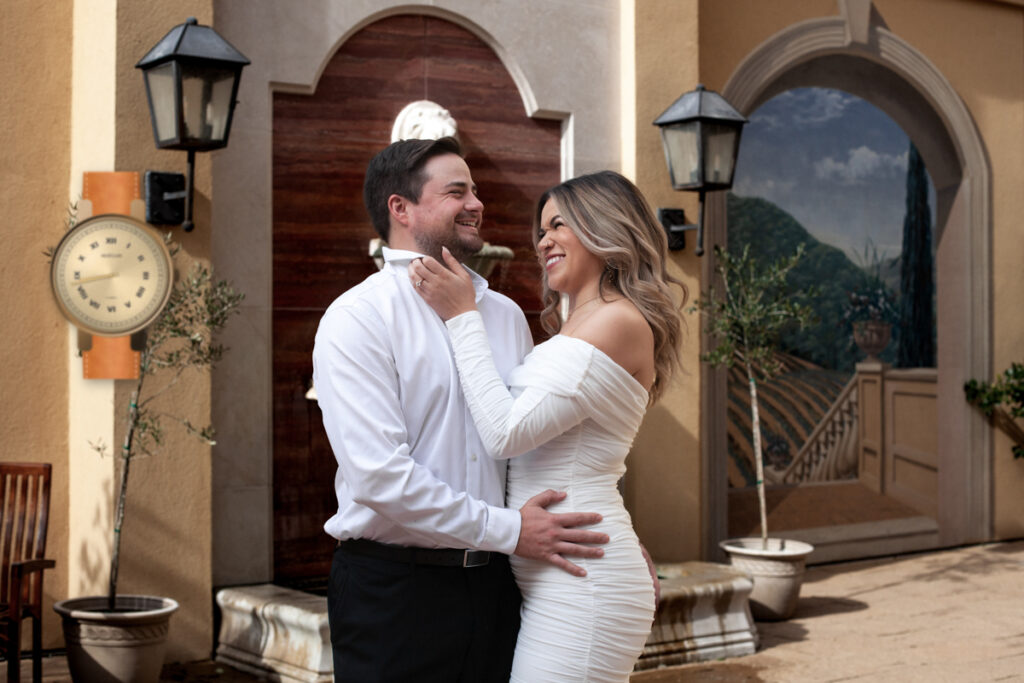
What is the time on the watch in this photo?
8:43
